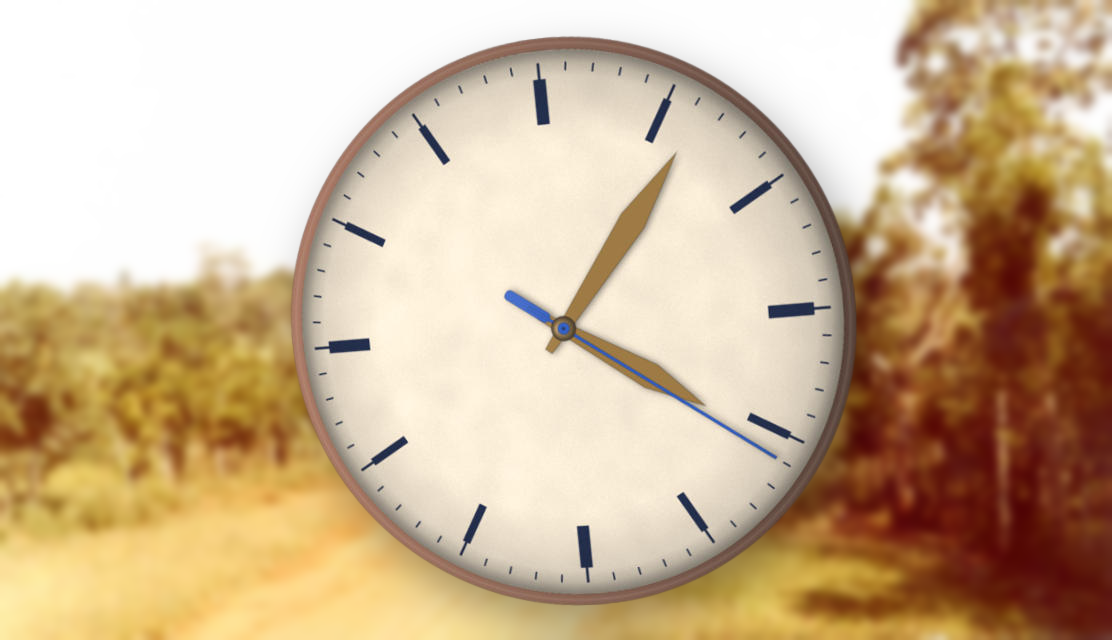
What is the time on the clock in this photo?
4:06:21
